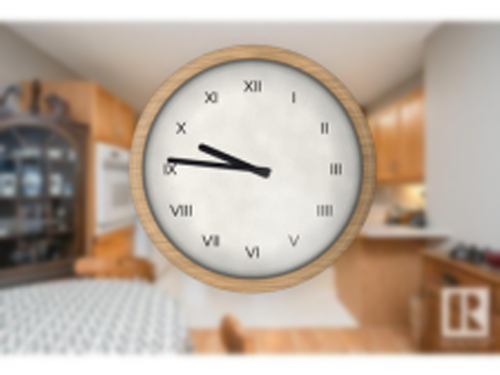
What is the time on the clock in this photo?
9:46
